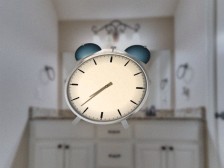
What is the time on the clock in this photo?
7:37
